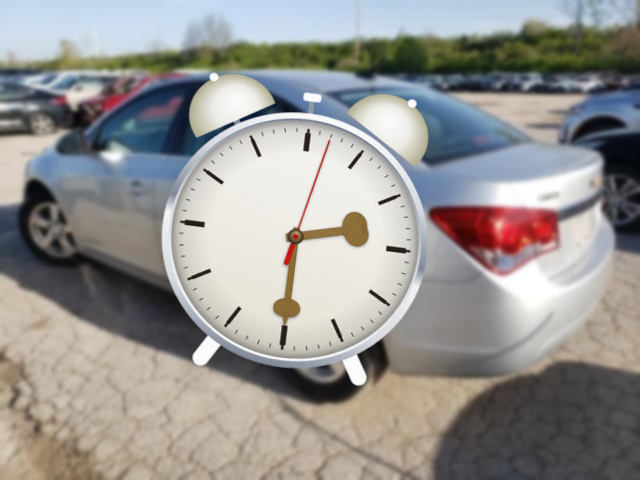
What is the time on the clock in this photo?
2:30:02
